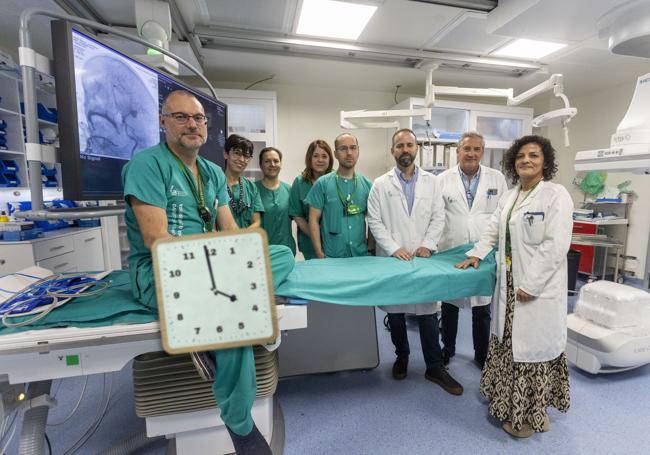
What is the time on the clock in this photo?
3:59
